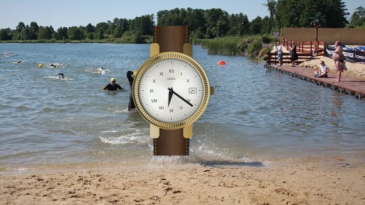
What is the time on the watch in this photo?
6:21
